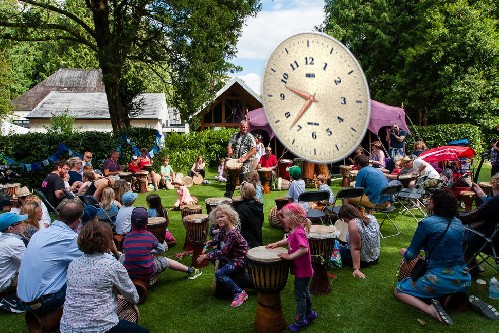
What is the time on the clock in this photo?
9:37
